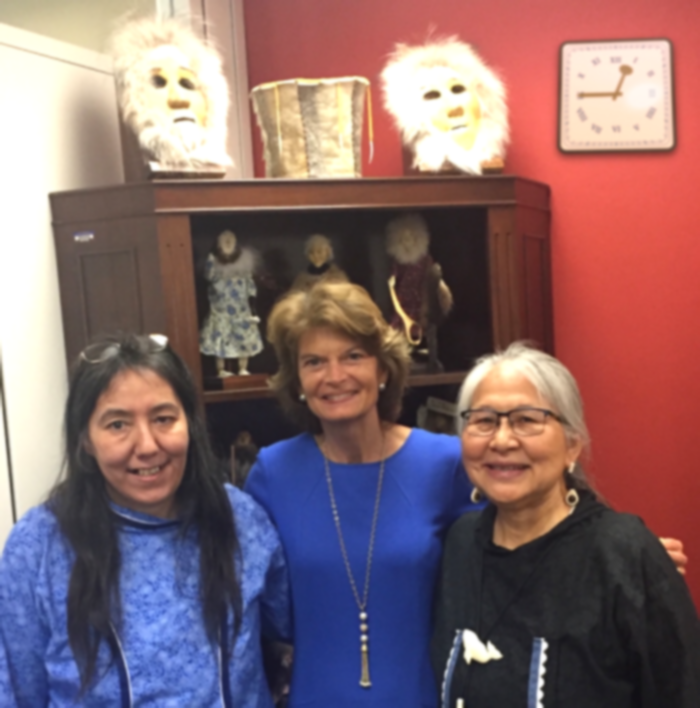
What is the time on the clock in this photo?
12:45
